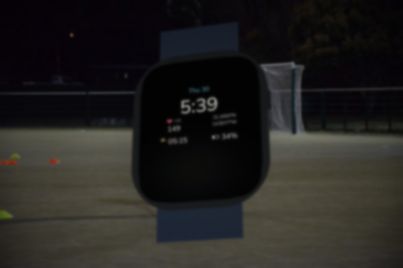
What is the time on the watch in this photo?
5:39
